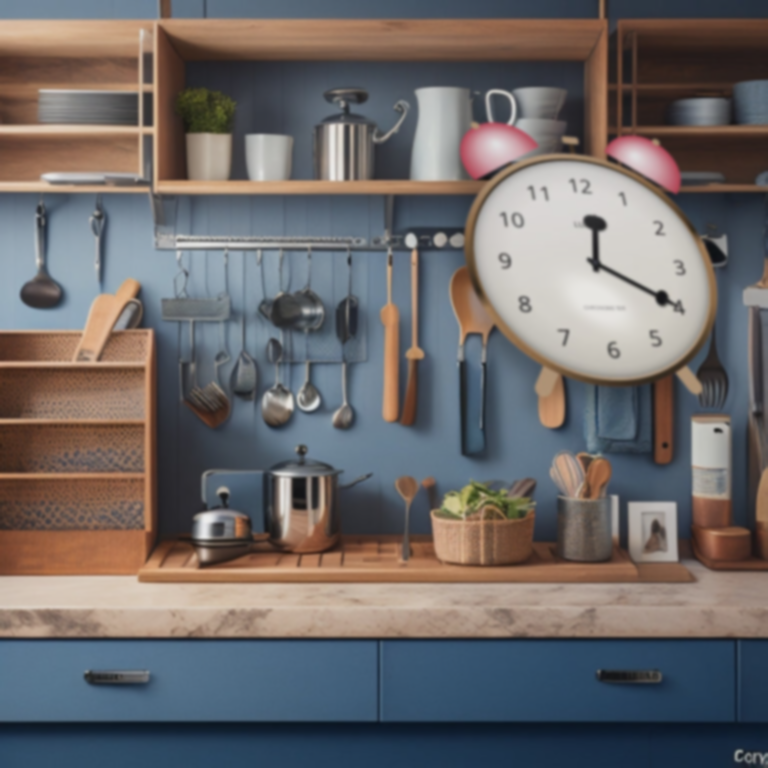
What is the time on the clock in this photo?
12:20
